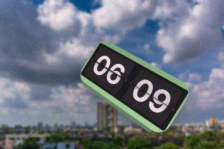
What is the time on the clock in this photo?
6:09
